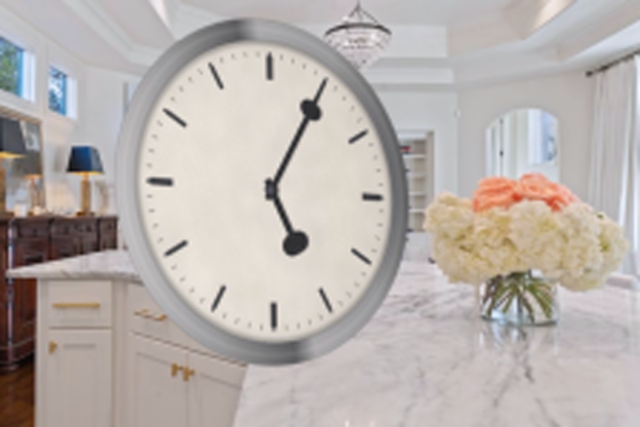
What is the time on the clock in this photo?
5:05
